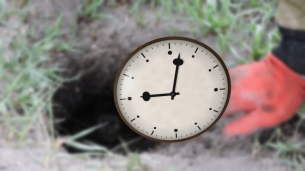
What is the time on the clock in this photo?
9:02
